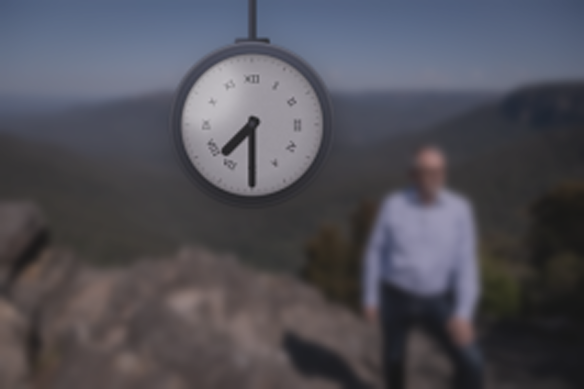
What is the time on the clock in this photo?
7:30
